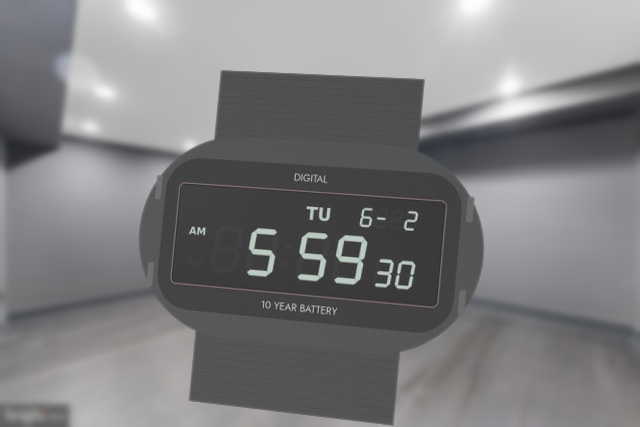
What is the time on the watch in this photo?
5:59:30
